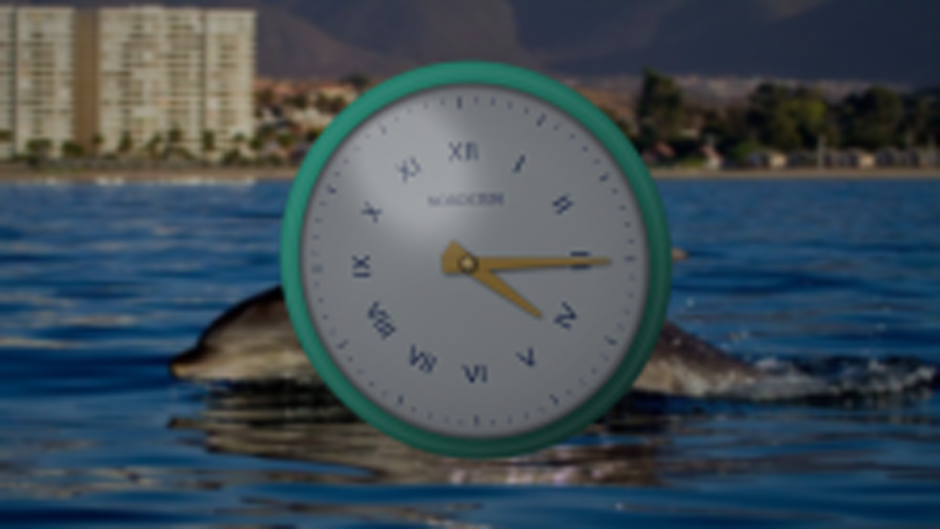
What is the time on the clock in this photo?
4:15
